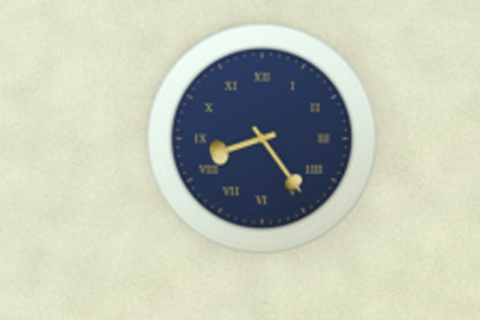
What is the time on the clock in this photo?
8:24
